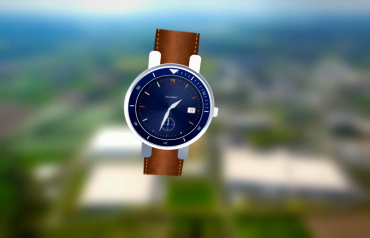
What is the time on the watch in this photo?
1:33
